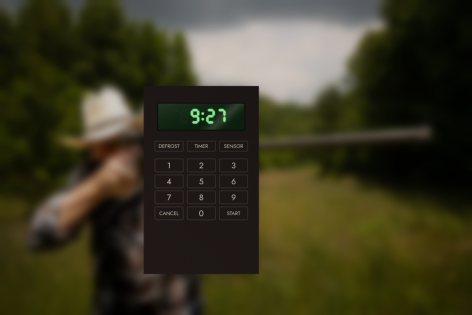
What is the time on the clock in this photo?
9:27
